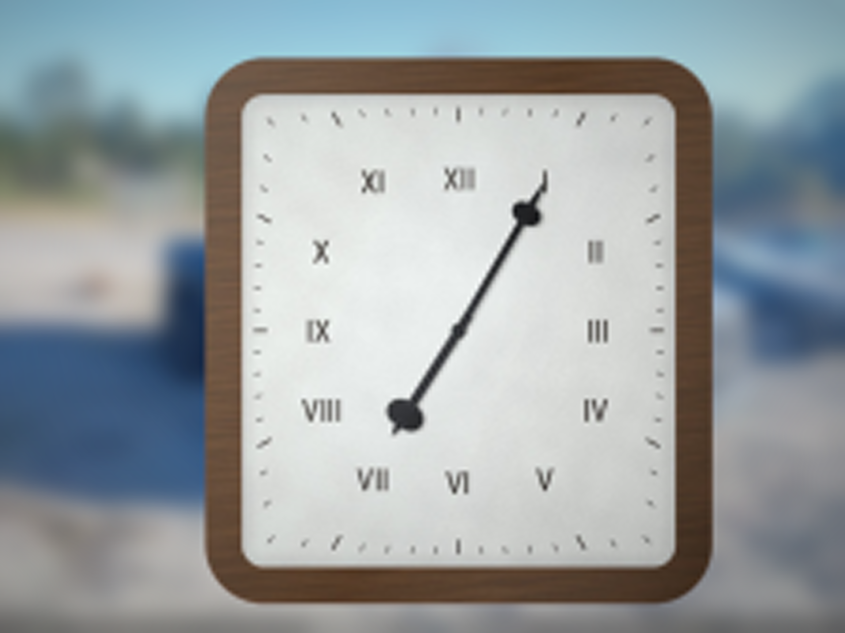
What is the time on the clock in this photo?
7:05
